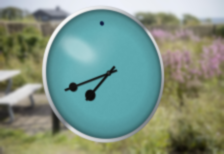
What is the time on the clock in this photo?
7:43
